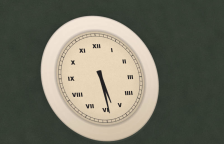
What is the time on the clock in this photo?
5:29
